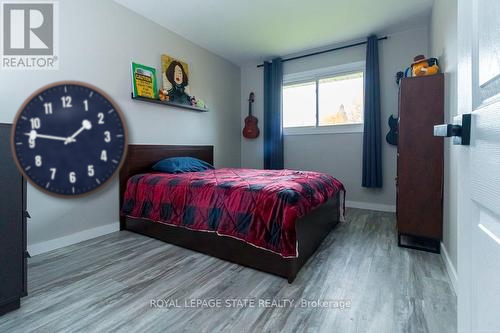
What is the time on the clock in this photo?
1:47
